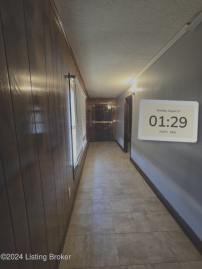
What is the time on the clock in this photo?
1:29
